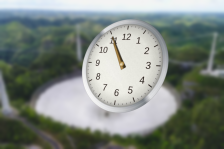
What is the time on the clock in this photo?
10:55
